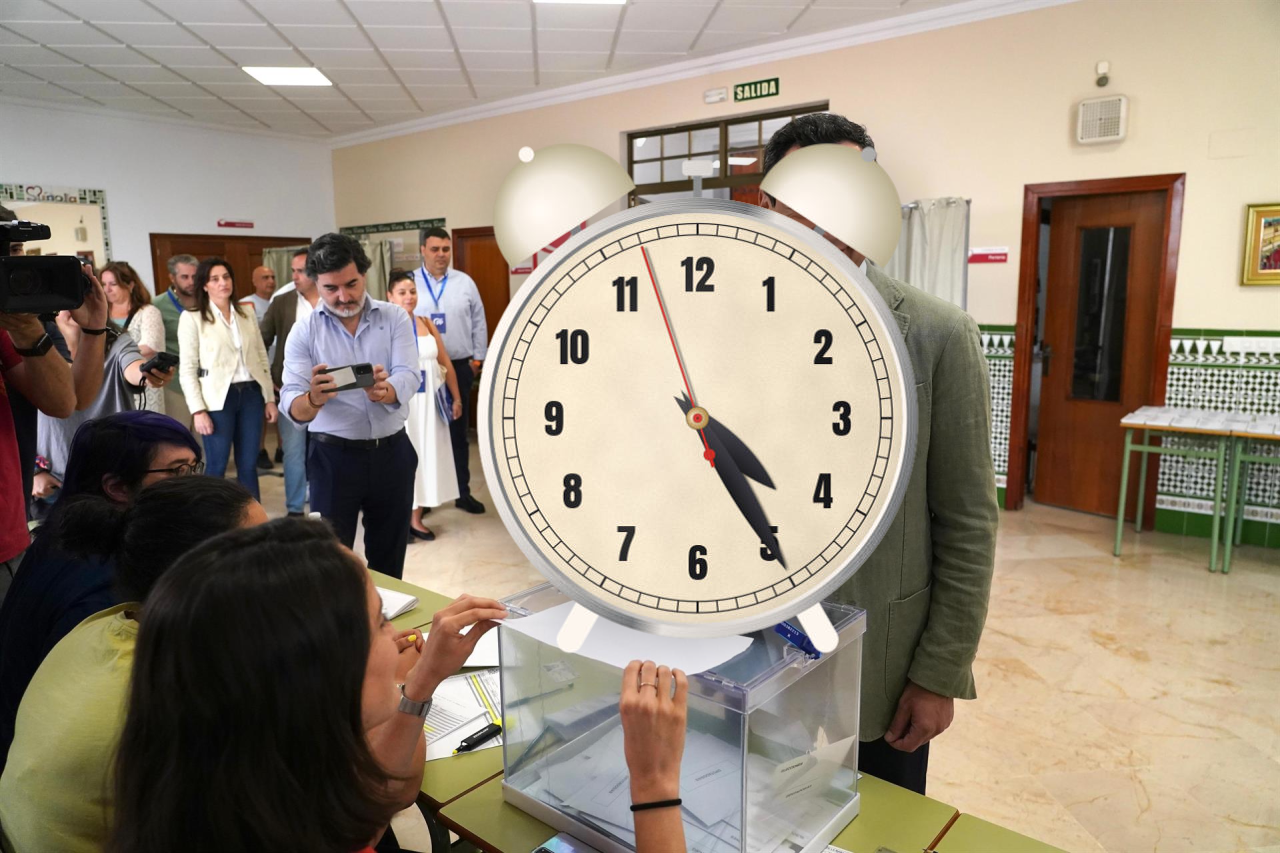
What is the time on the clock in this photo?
4:24:57
